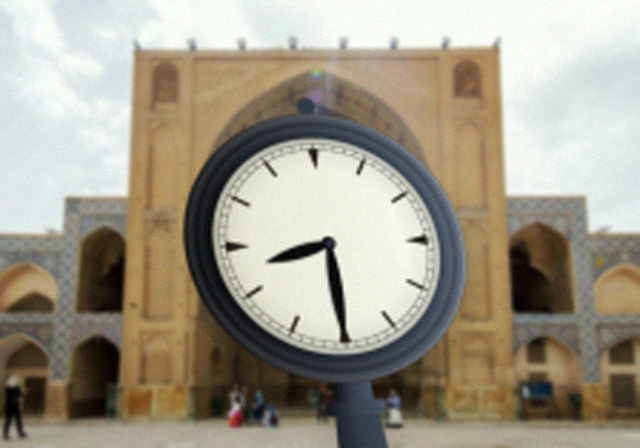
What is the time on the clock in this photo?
8:30
